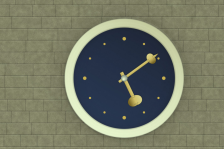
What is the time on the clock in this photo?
5:09
